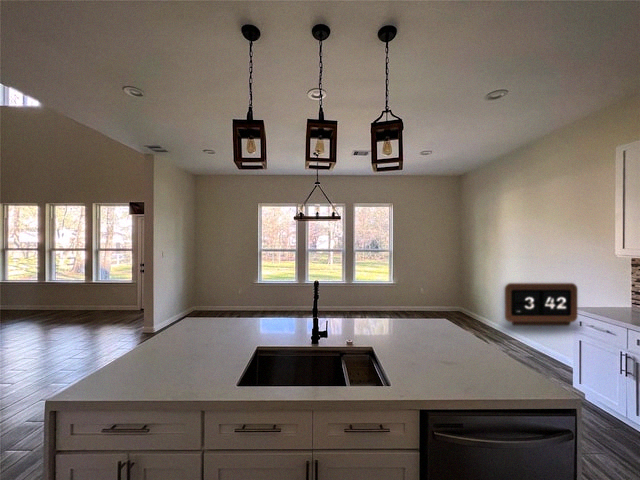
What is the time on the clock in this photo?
3:42
